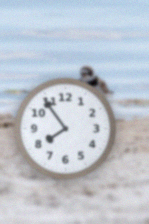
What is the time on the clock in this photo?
7:54
